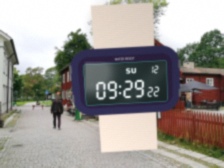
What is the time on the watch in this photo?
9:29:22
